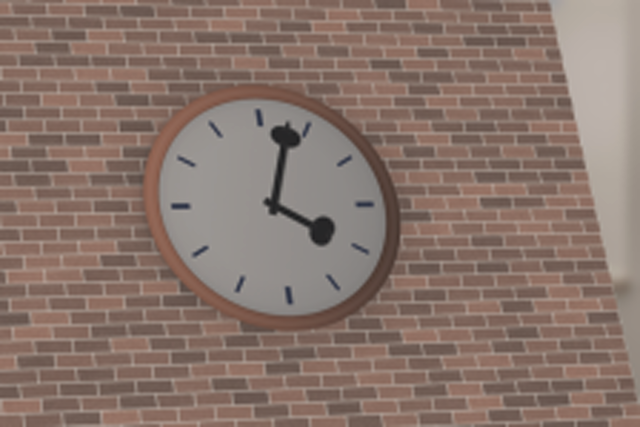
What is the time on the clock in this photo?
4:03
